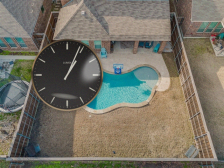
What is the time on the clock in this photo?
1:04
